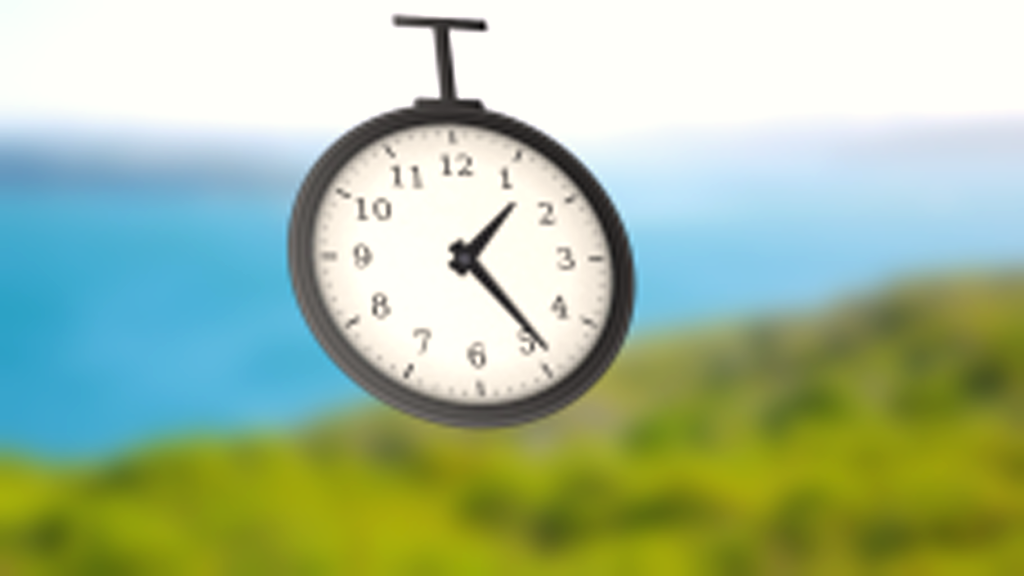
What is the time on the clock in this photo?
1:24
